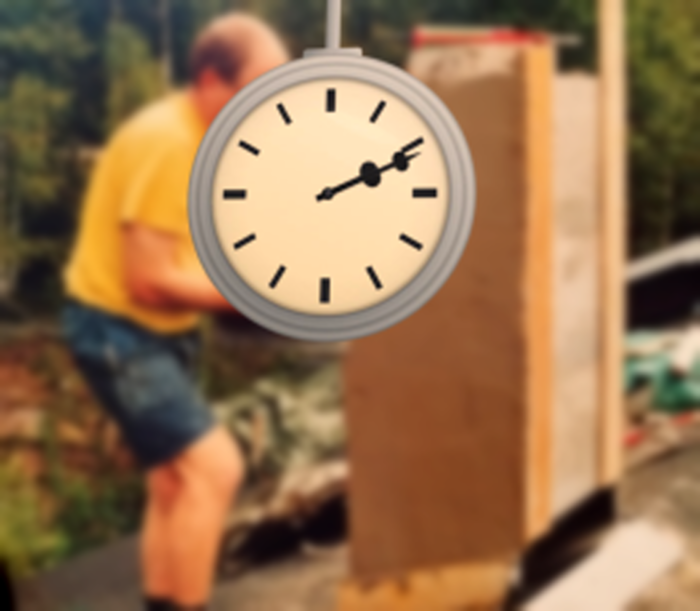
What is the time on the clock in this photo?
2:11
